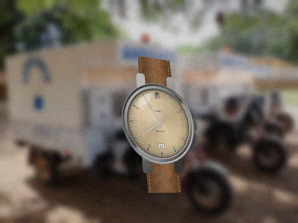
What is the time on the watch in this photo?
7:55
